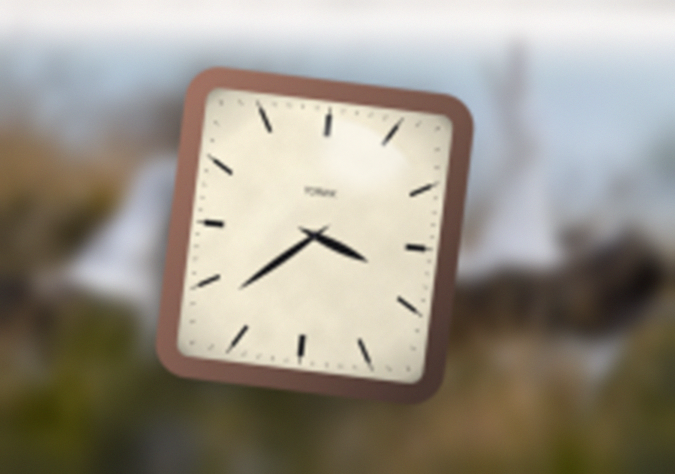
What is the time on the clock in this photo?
3:38
